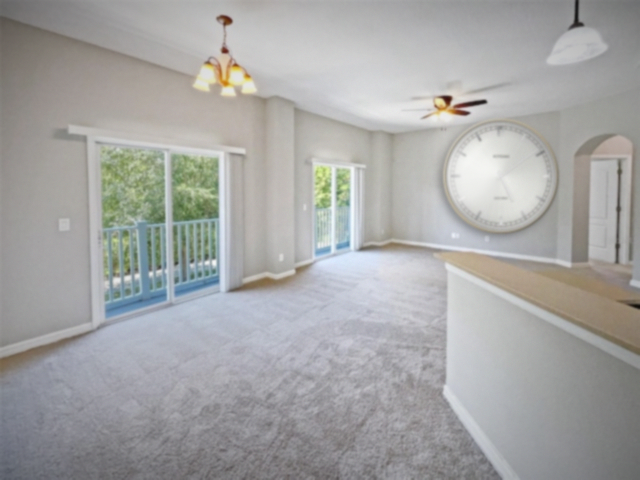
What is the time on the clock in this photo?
5:09
